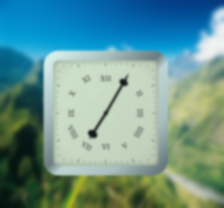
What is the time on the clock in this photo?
7:05
